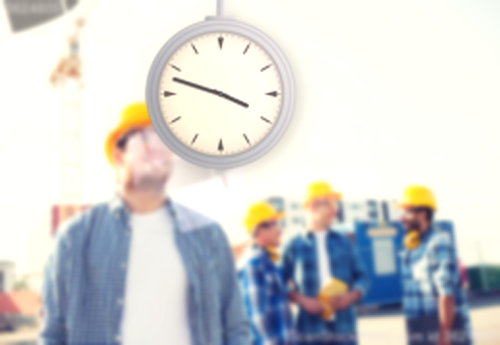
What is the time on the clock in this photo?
3:48
